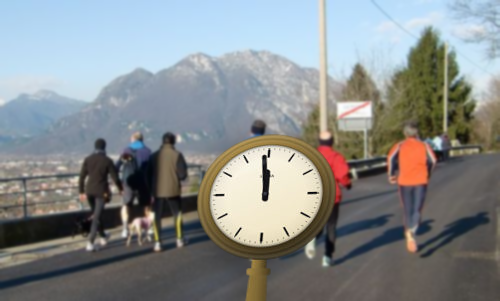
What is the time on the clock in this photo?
11:59
